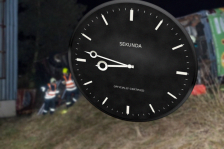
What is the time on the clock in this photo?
8:47
